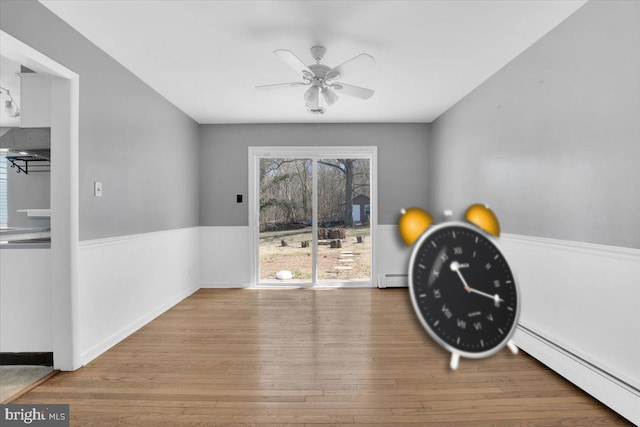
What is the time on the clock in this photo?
11:19
